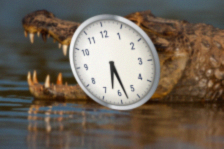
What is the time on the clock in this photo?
6:28
